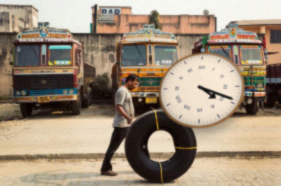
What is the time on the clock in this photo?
4:19
